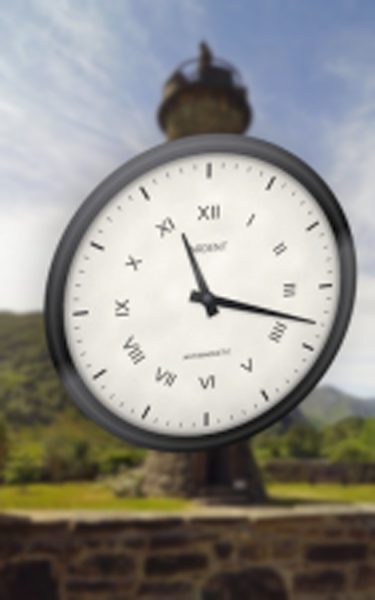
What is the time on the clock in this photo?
11:18
